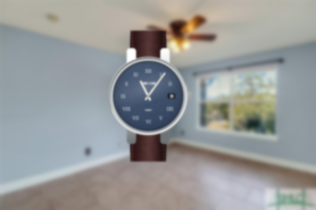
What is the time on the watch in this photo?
11:06
